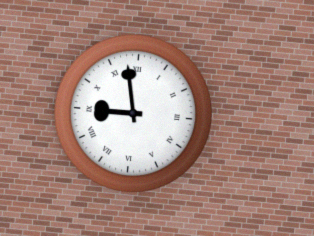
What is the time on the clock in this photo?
8:58
